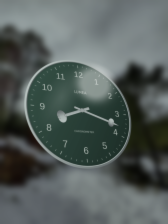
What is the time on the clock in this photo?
8:18
